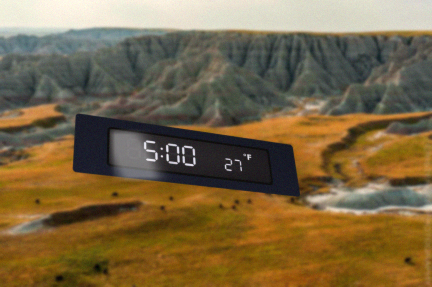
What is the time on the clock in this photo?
5:00
